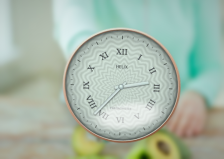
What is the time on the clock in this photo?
2:37
